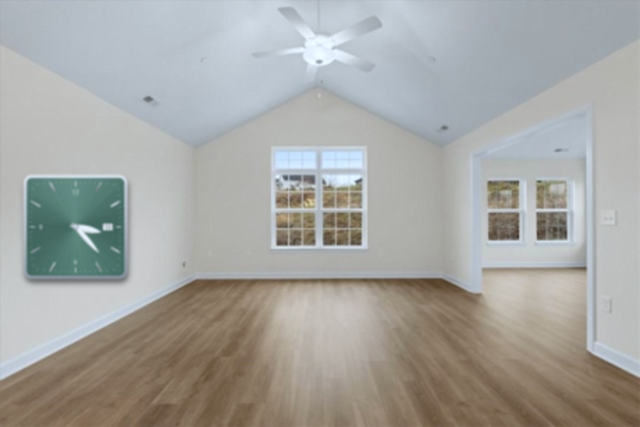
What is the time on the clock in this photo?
3:23
